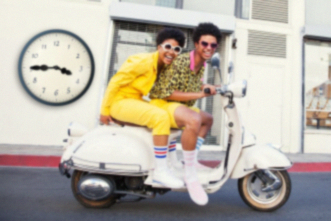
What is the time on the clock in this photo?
3:45
